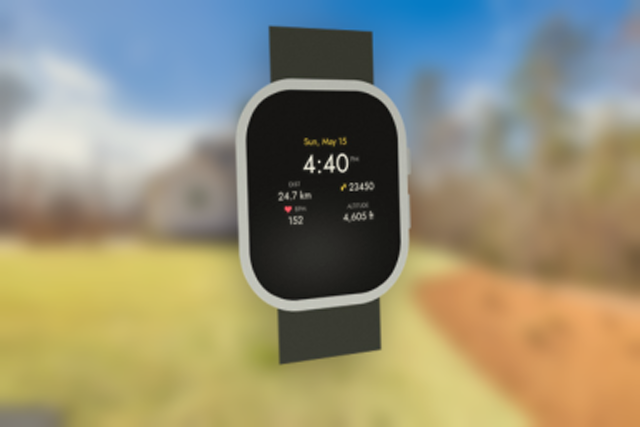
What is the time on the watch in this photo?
4:40
